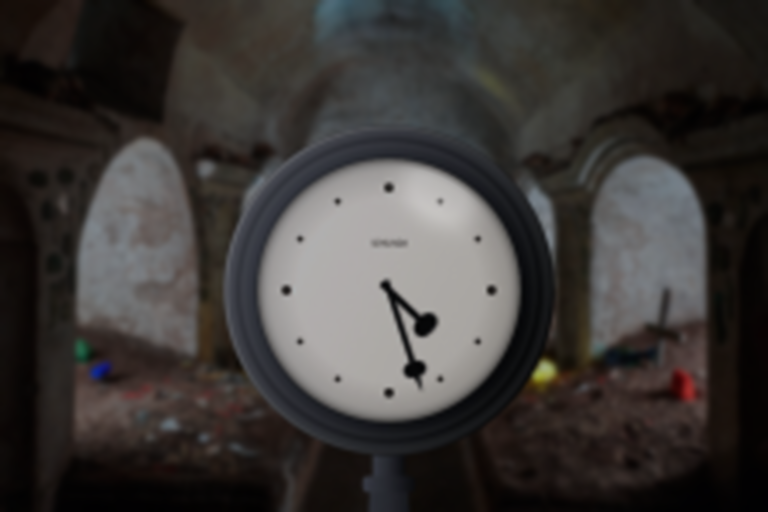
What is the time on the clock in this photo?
4:27
